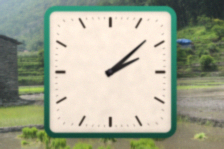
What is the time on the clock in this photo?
2:08
